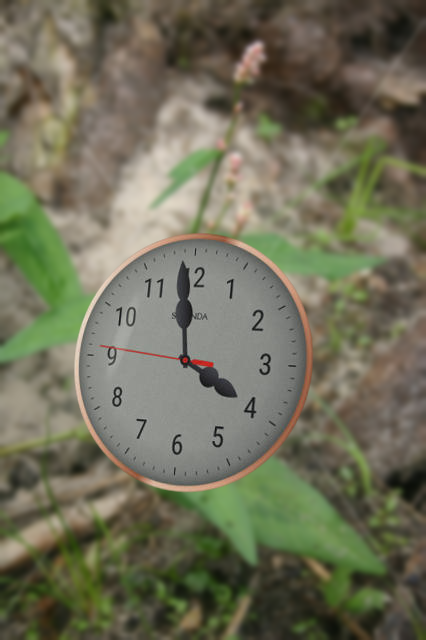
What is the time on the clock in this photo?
3:58:46
